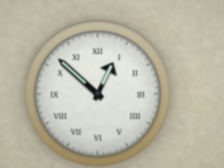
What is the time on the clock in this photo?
12:52
